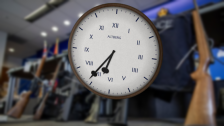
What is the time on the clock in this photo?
6:36
